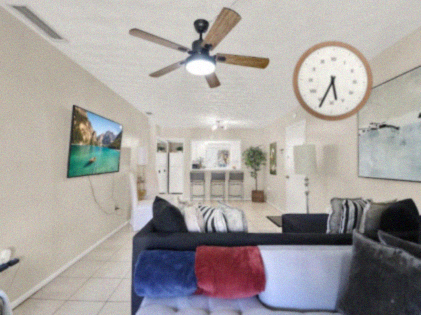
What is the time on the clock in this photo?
5:34
